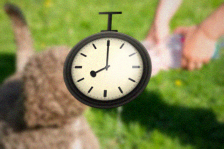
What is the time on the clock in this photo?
8:00
